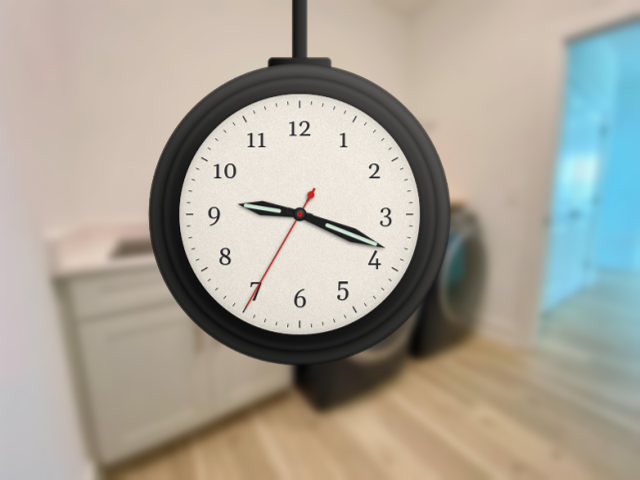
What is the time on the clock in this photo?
9:18:35
